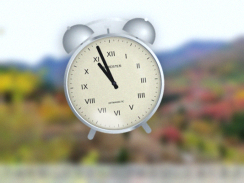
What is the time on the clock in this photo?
10:57
